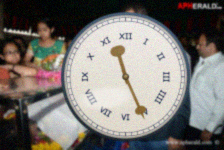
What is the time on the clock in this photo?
11:26
